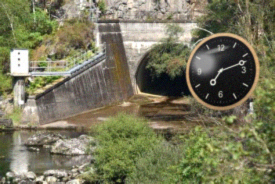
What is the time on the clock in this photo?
7:12
